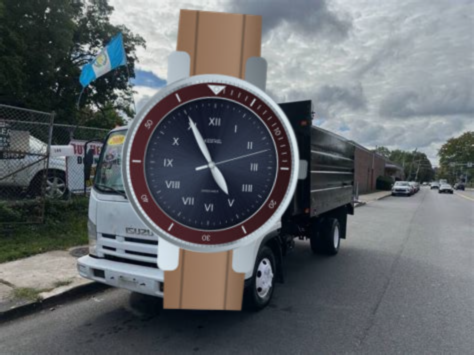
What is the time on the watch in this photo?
4:55:12
